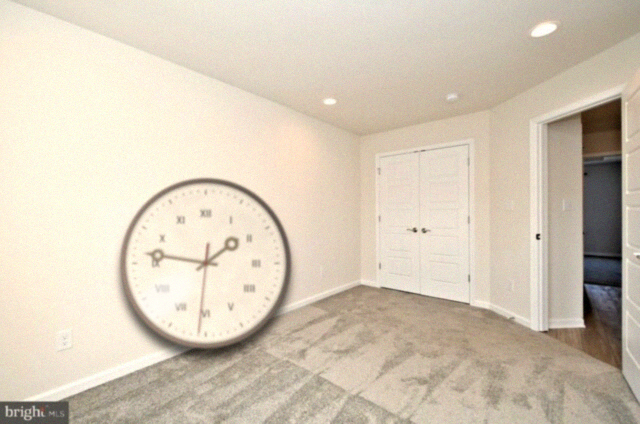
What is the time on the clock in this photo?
1:46:31
